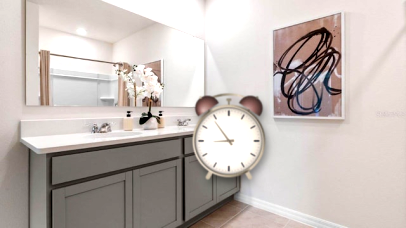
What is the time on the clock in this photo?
8:54
